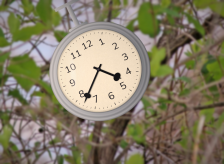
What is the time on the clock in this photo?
4:38
